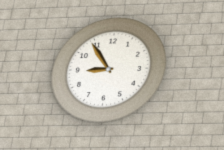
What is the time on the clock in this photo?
8:54
